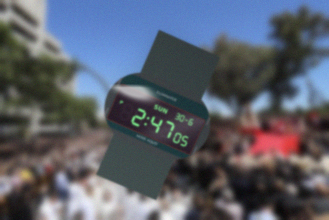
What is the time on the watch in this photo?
2:47:05
